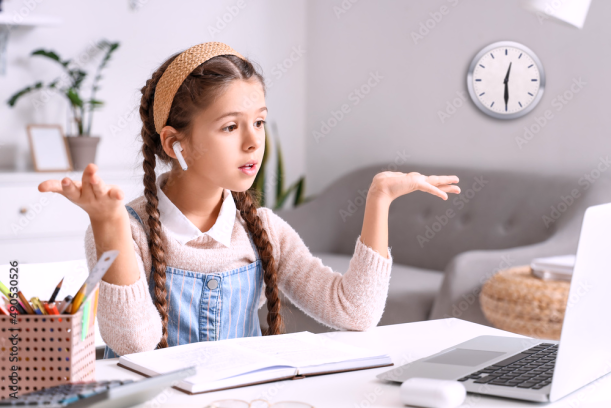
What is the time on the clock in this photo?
12:30
